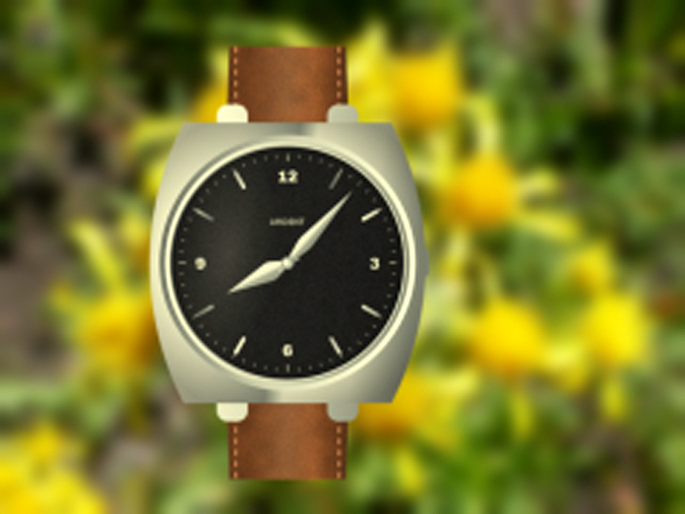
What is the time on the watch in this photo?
8:07
